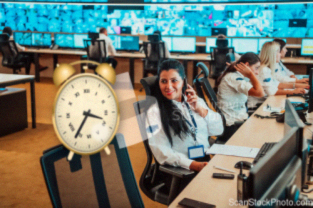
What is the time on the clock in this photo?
3:36
